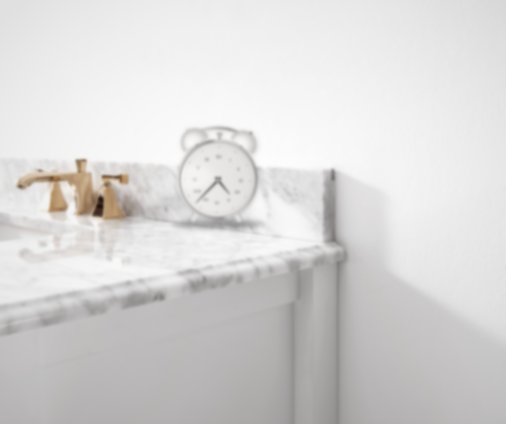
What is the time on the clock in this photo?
4:37
